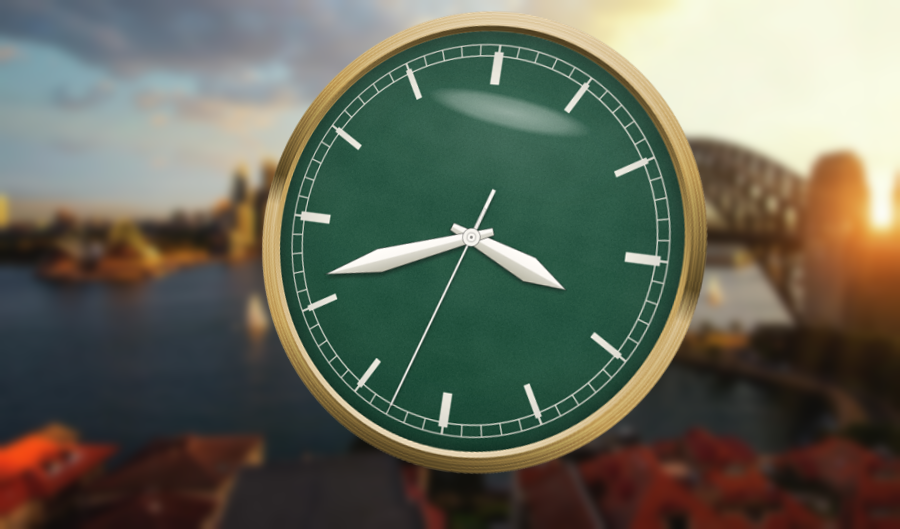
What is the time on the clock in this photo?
3:41:33
